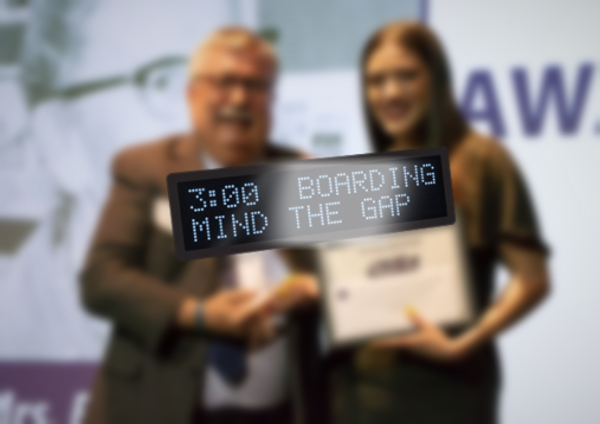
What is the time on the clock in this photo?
3:00
